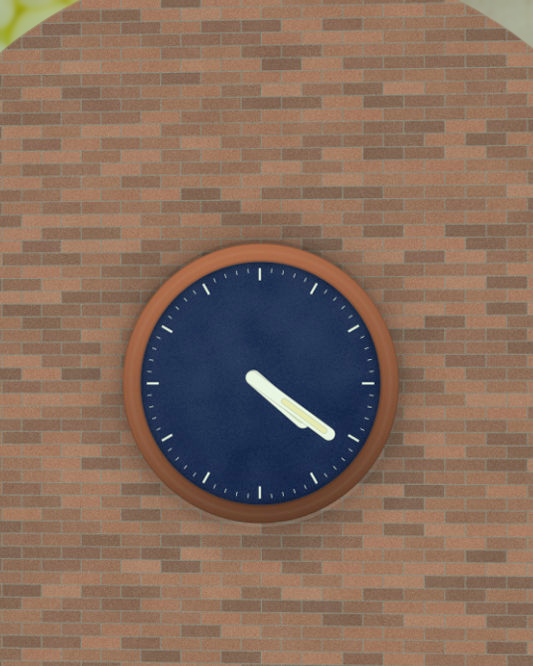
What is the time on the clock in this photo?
4:21
